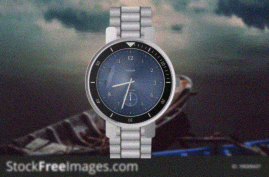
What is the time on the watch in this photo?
8:33
